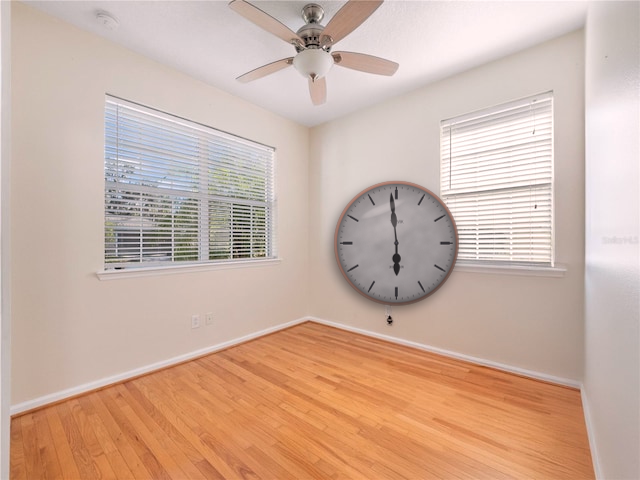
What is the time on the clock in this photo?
5:59
